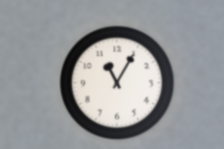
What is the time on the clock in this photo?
11:05
